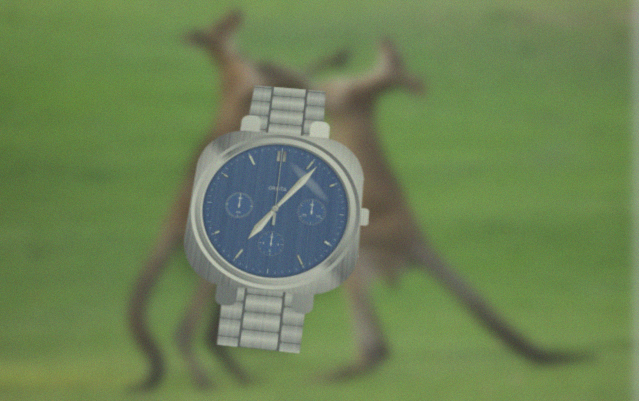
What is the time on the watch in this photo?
7:06
